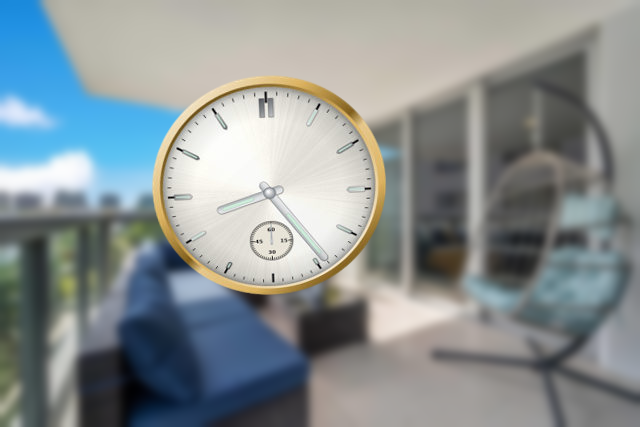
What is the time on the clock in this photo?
8:24
